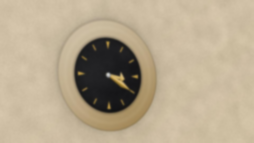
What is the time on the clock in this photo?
3:20
